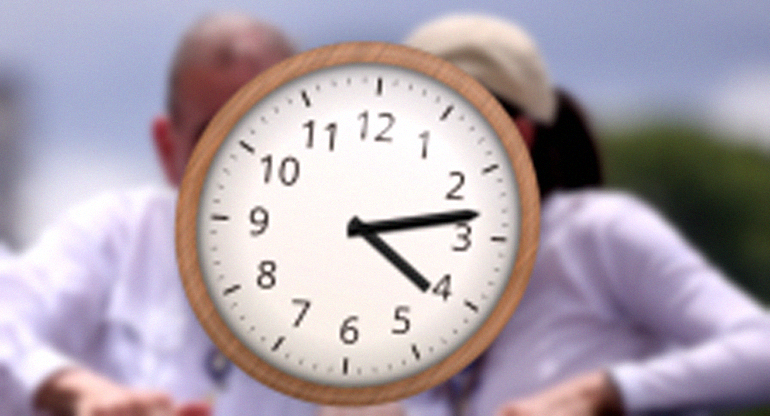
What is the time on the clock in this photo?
4:13
